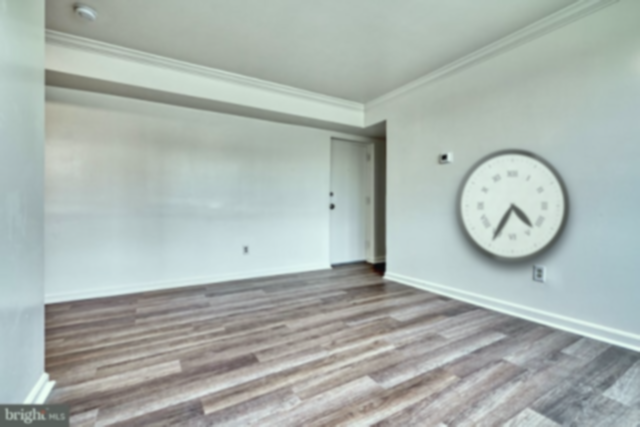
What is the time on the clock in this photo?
4:35
